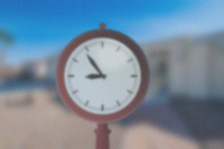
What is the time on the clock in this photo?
8:54
